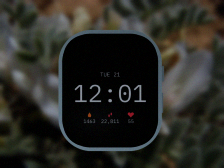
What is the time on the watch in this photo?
12:01
